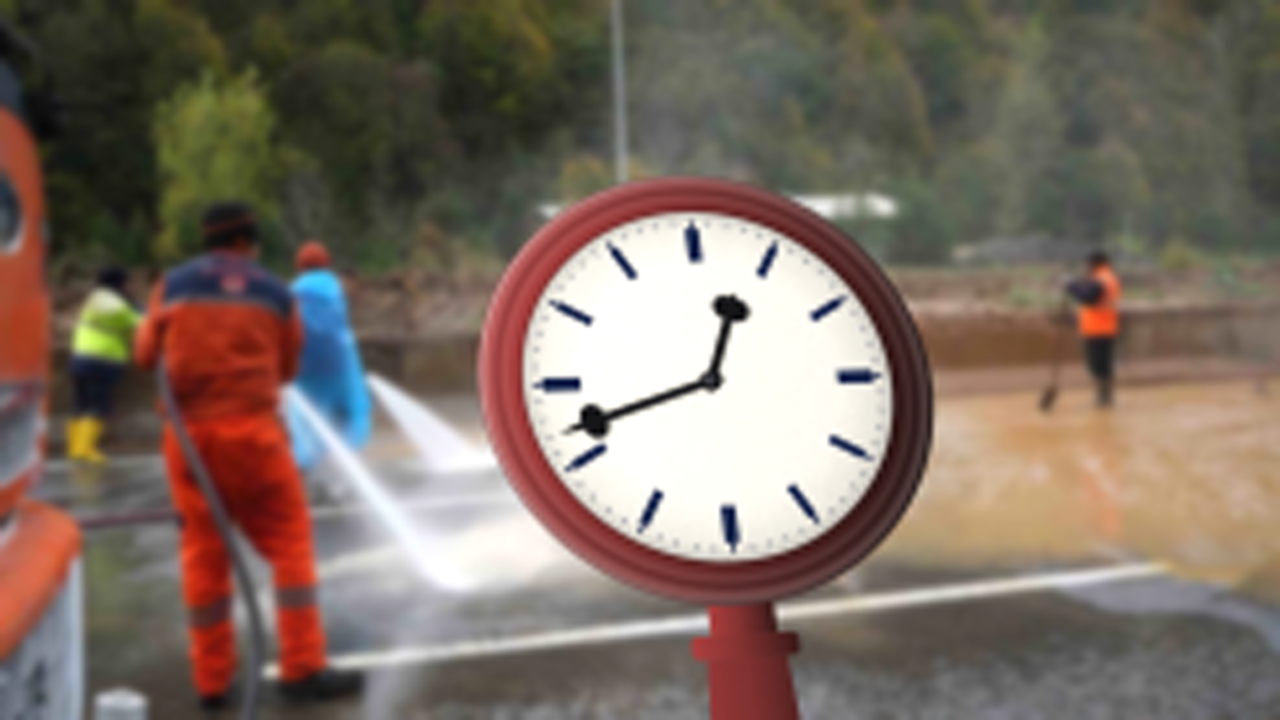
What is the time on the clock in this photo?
12:42
